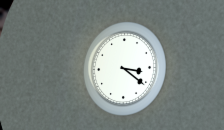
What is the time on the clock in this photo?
3:21
